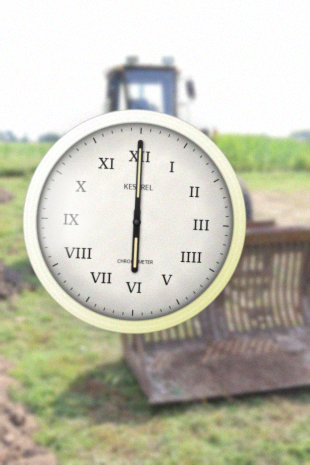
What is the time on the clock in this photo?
6:00
